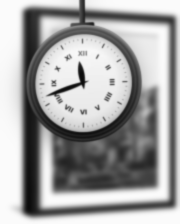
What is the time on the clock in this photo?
11:42
